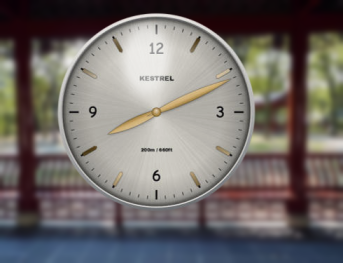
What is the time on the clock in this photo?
8:11
